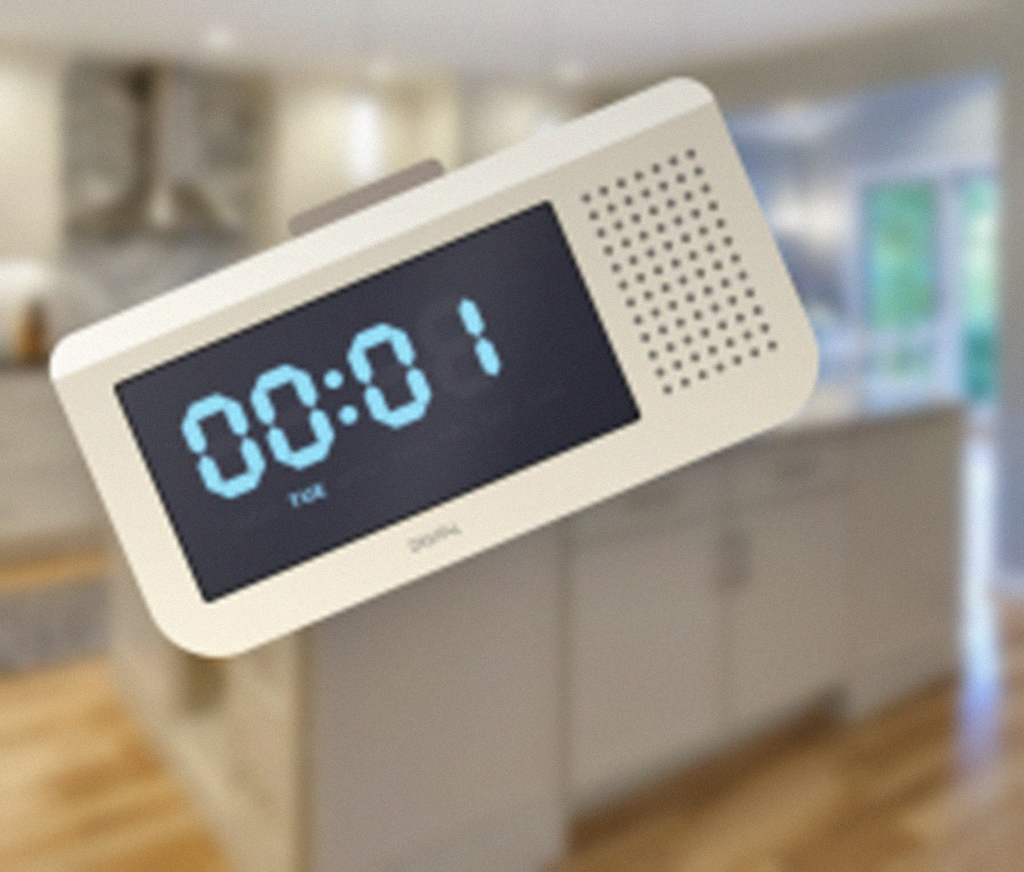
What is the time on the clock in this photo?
0:01
